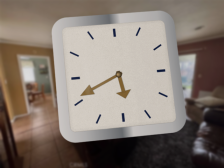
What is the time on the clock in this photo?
5:41
